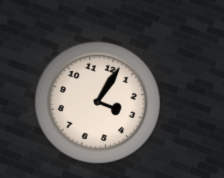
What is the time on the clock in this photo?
3:02
